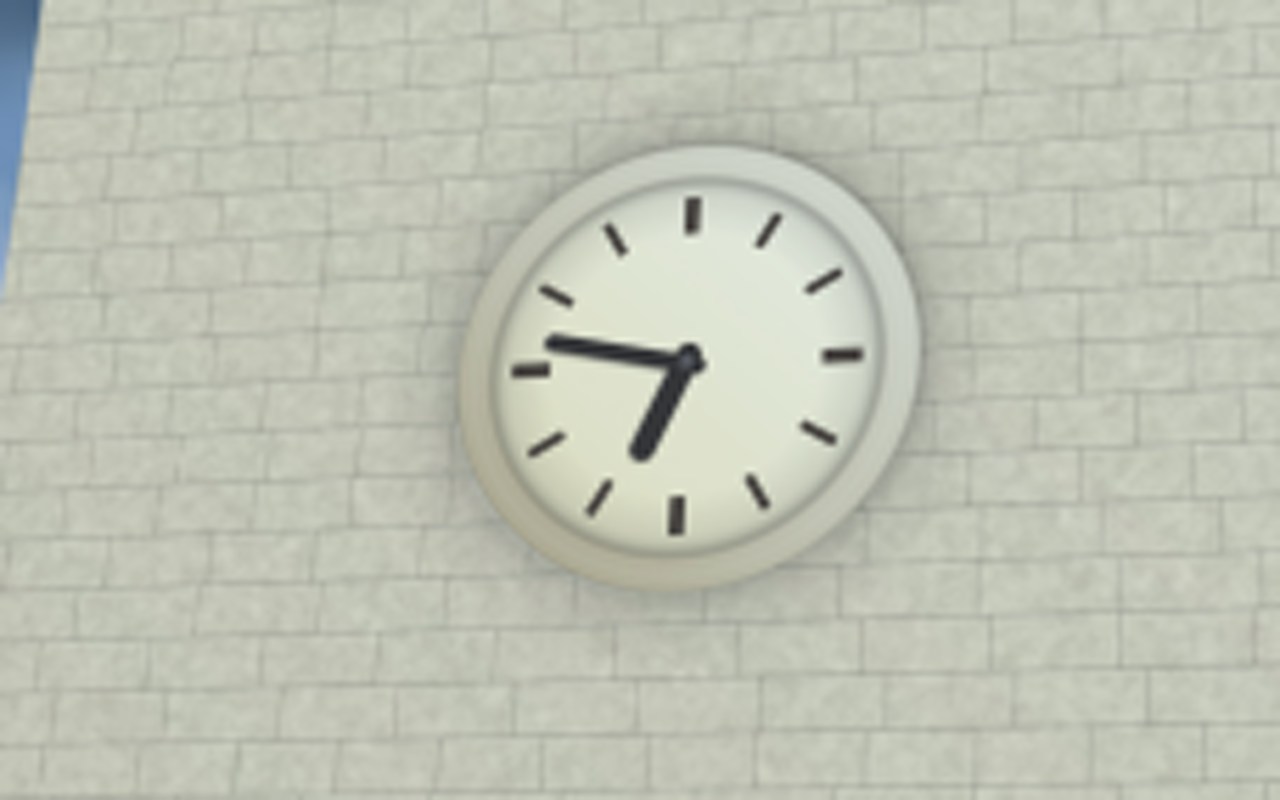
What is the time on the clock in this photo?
6:47
